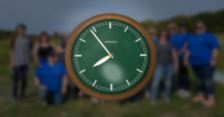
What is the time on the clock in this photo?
7:54
